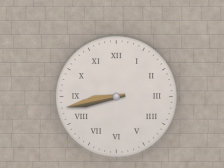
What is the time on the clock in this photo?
8:43
